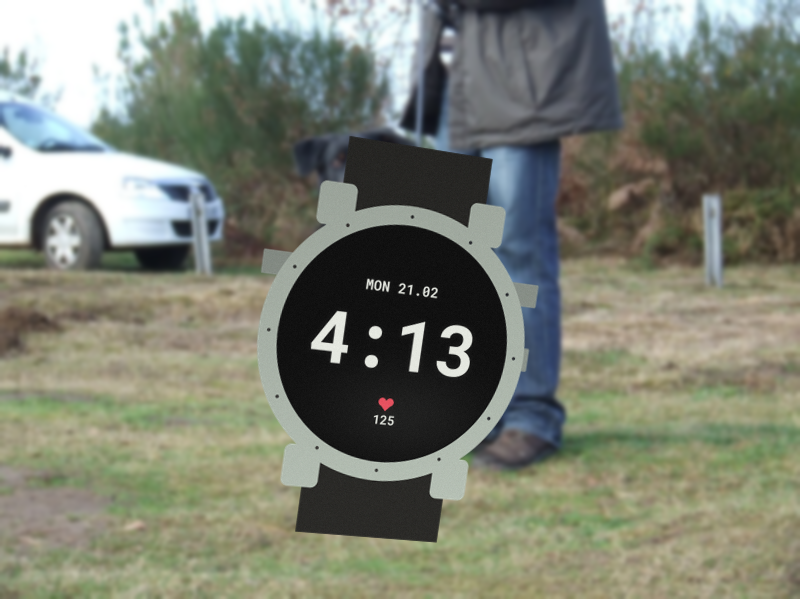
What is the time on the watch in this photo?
4:13
